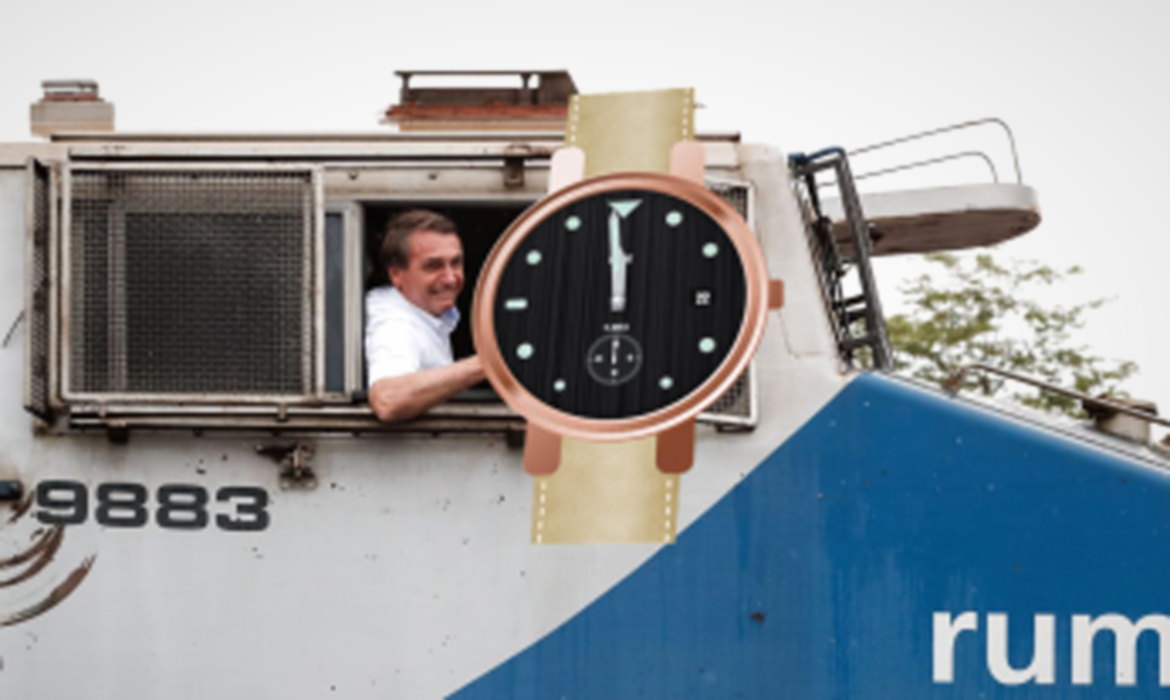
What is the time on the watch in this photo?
11:59
